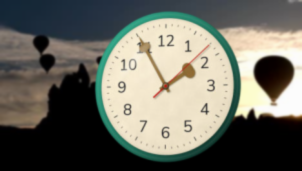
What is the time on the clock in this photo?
1:55:08
